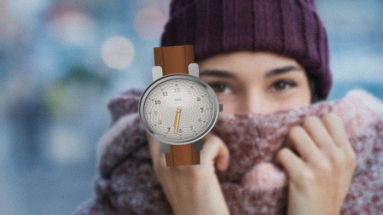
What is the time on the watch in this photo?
6:32
